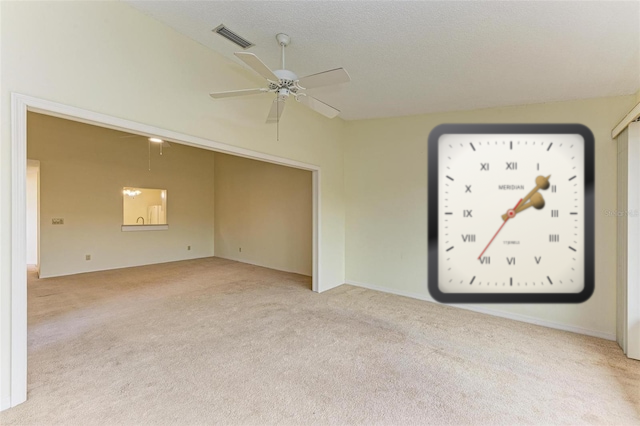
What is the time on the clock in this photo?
2:07:36
